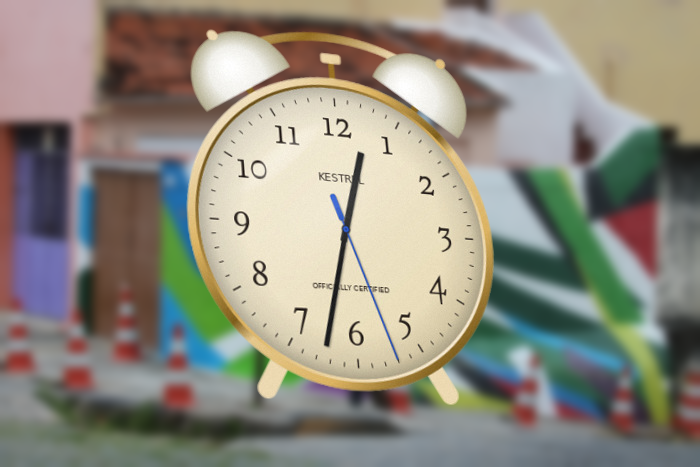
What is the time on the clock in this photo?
12:32:27
